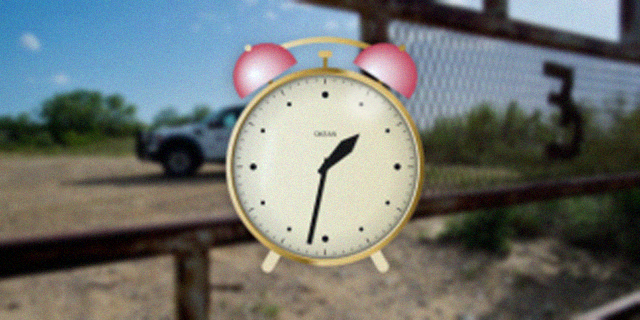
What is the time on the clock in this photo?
1:32
